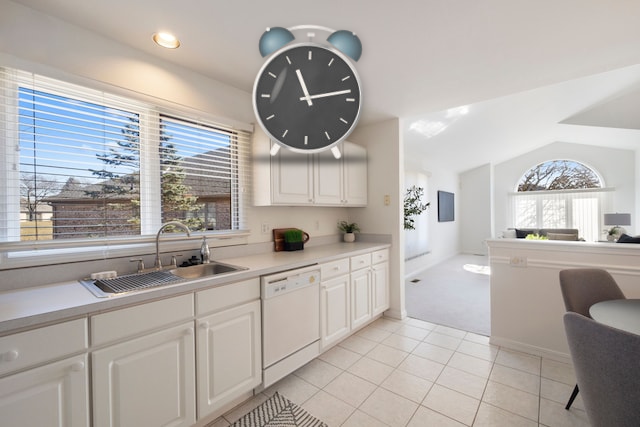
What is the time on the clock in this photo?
11:13
